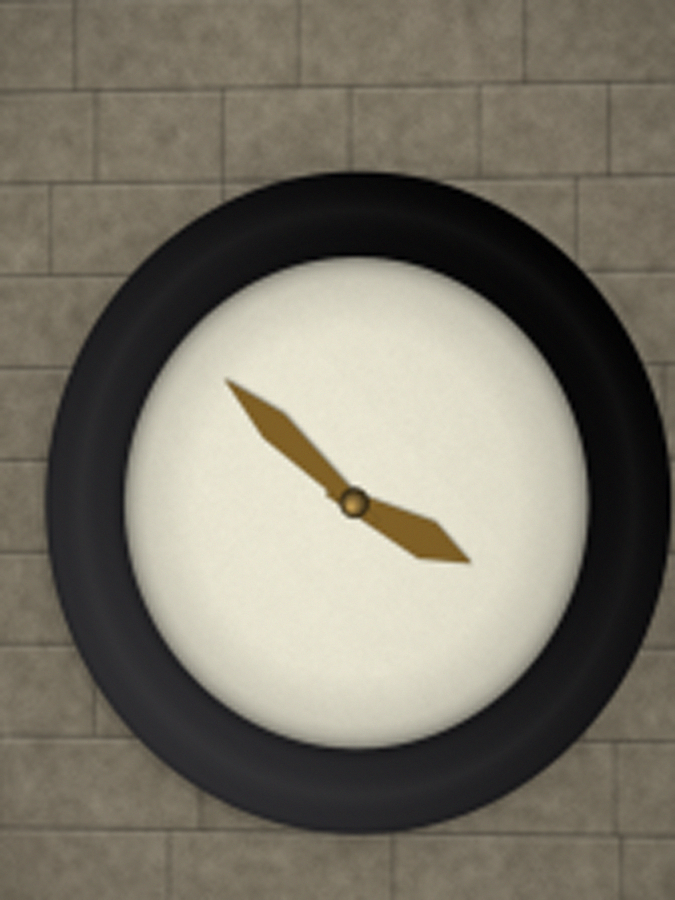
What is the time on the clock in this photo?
3:52
